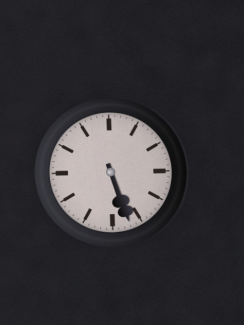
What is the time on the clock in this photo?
5:27
